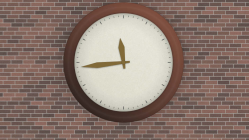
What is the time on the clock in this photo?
11:44
